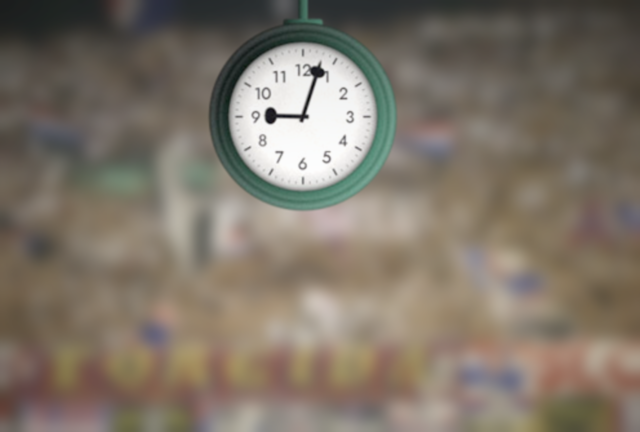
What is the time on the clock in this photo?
9:03
